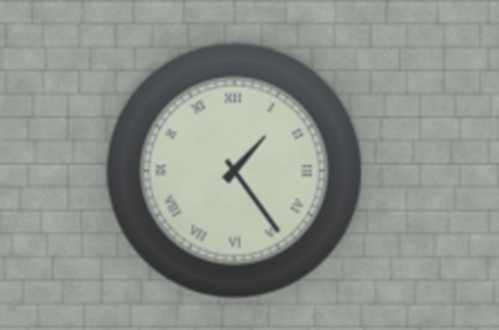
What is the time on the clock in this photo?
1:24
